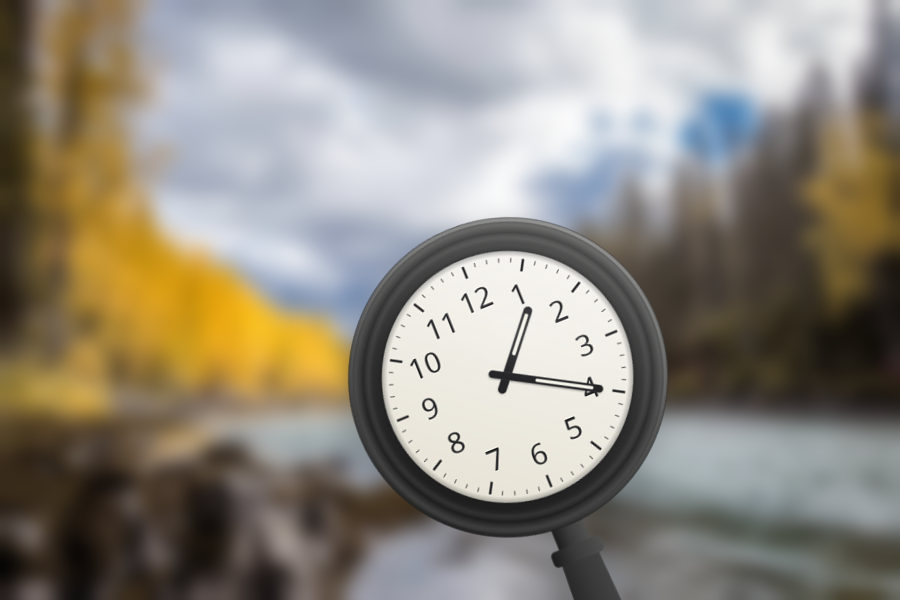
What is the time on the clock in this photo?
1:20
